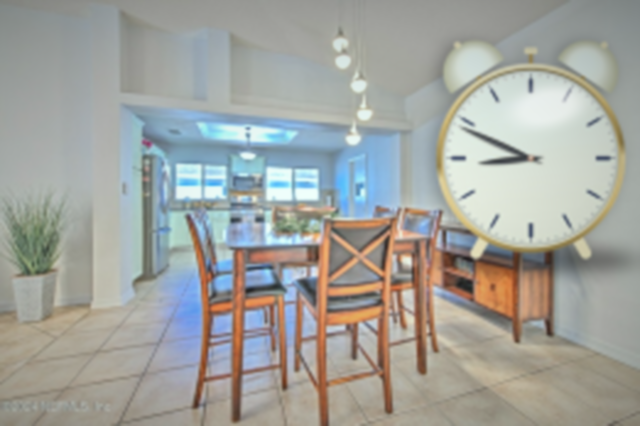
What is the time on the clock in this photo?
8:49
